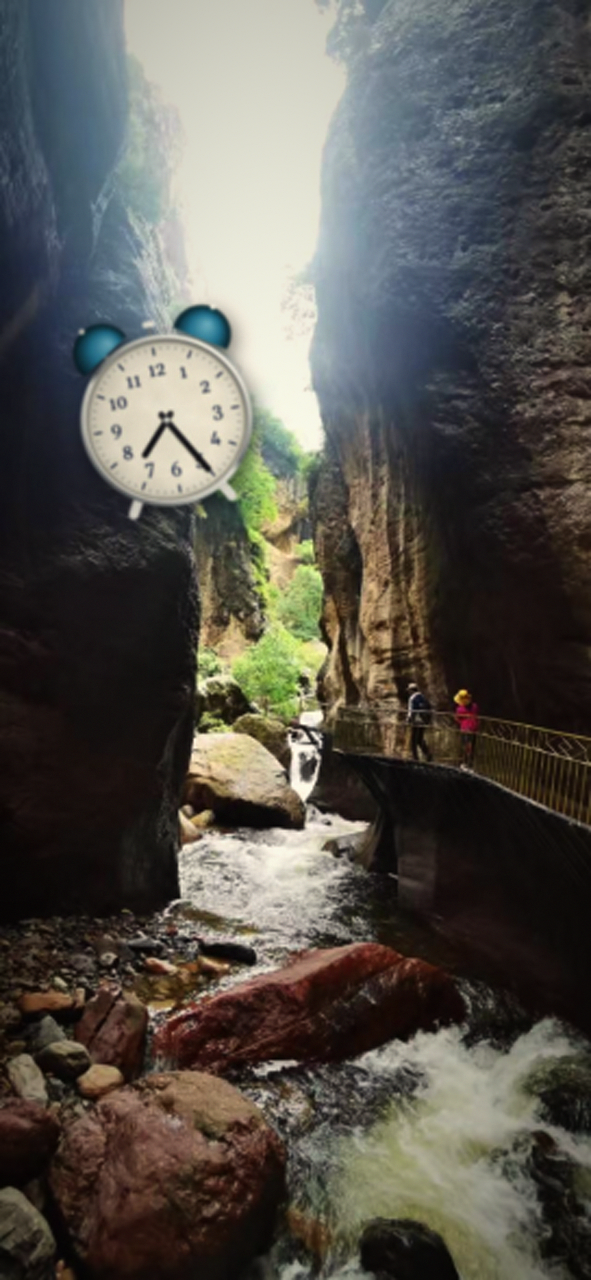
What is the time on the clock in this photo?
7:25
